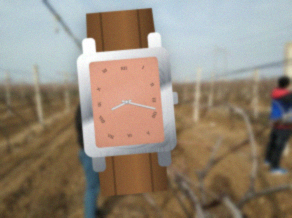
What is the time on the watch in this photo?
8:18
